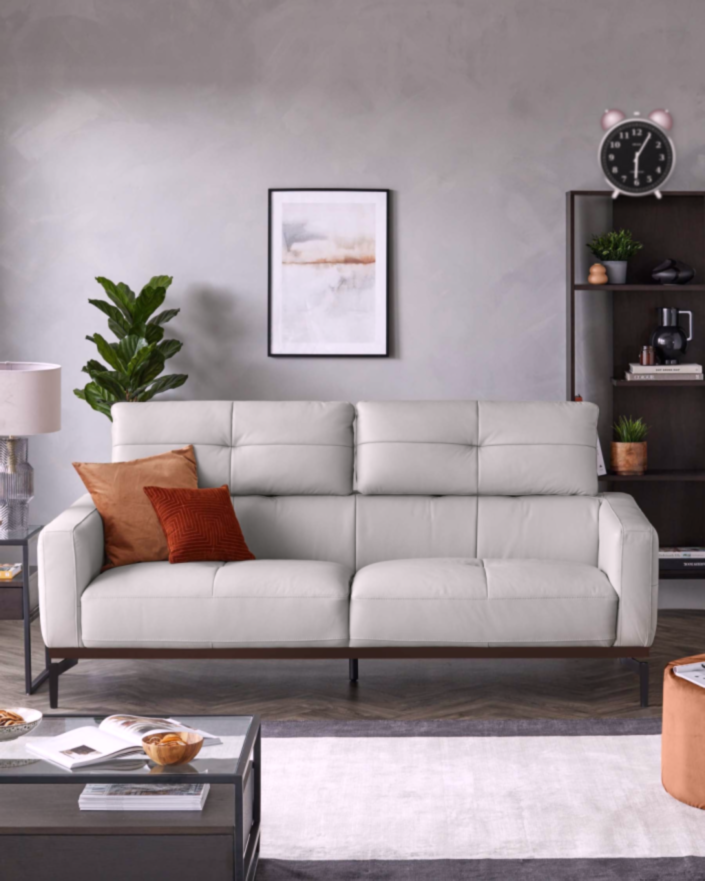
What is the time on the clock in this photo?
6:05
